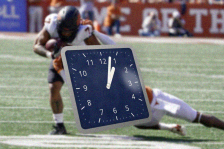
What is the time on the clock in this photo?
1:03
